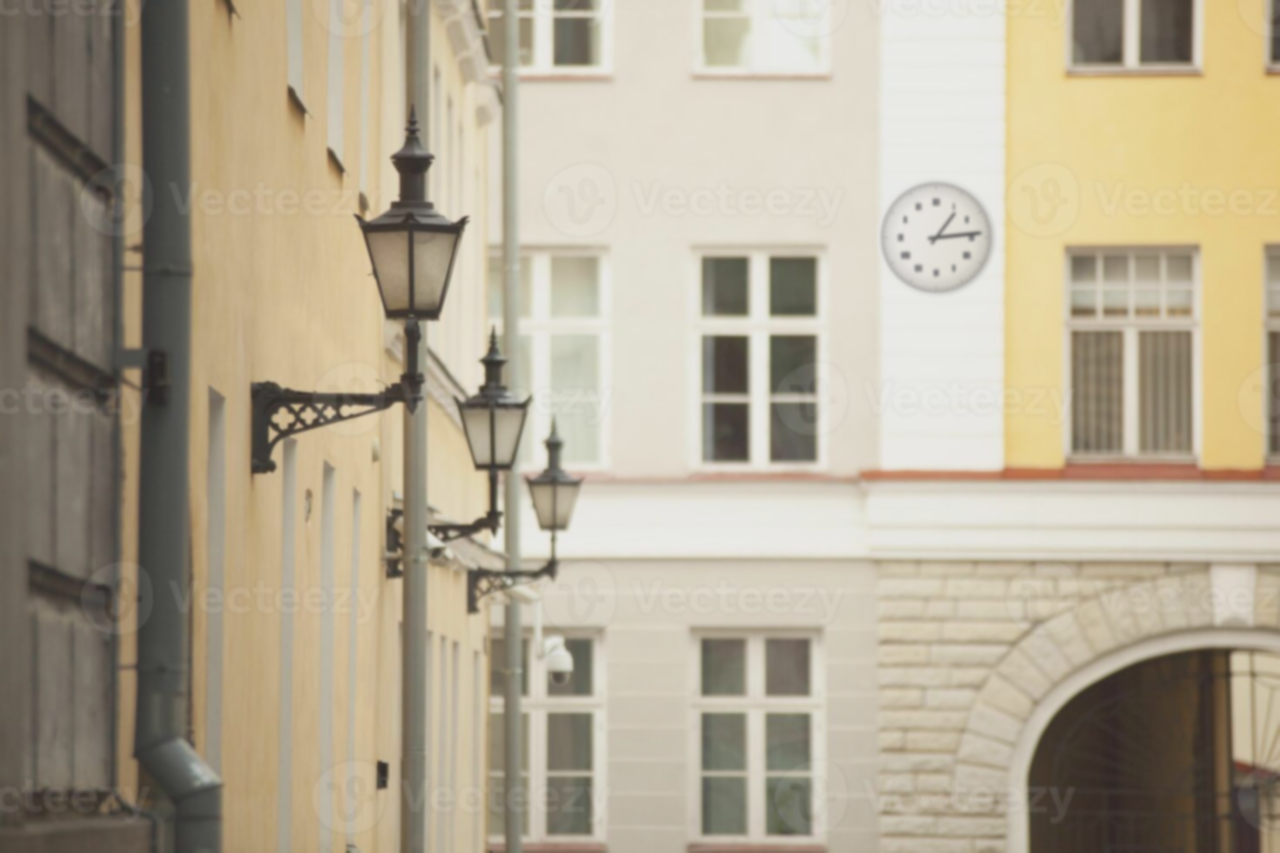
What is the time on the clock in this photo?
1:14
